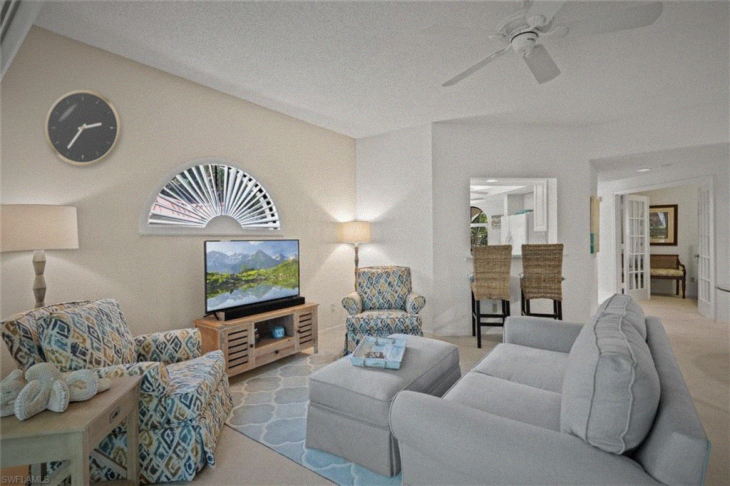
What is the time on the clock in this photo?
2:36
